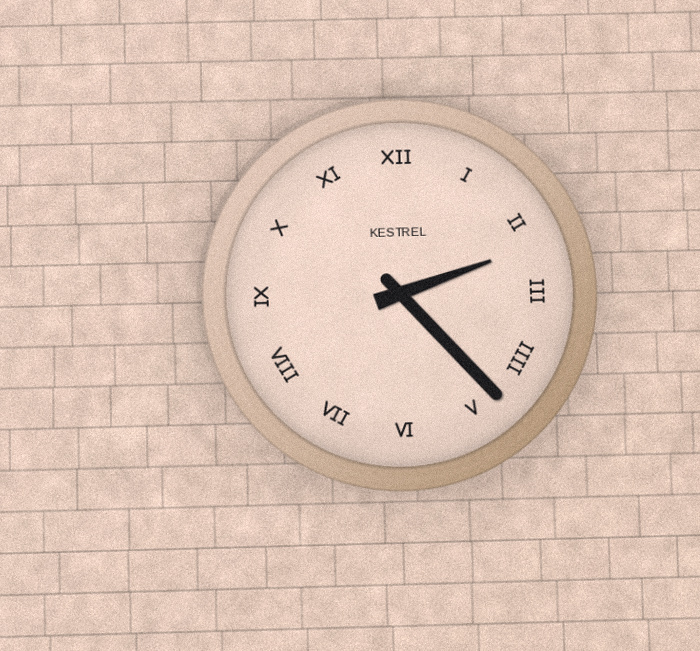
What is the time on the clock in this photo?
2:23
